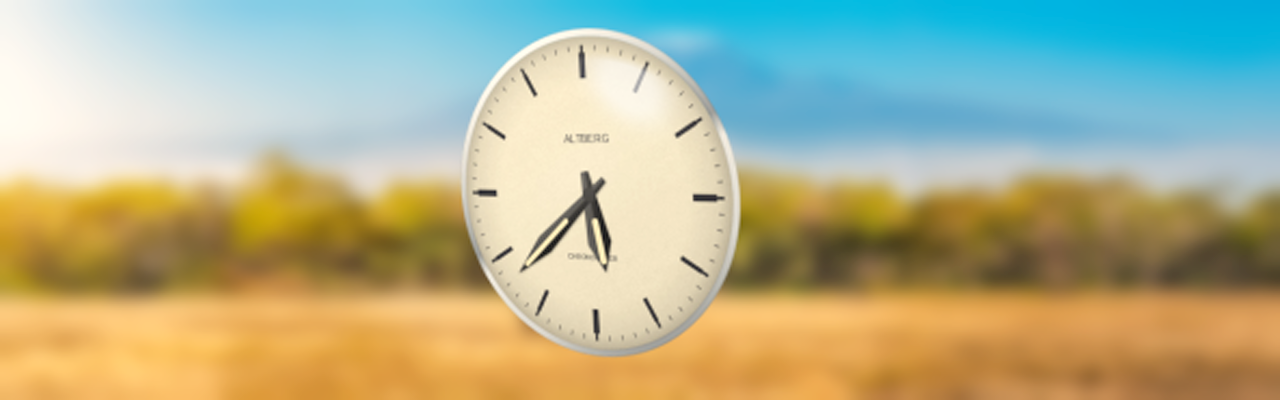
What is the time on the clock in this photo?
5:38
